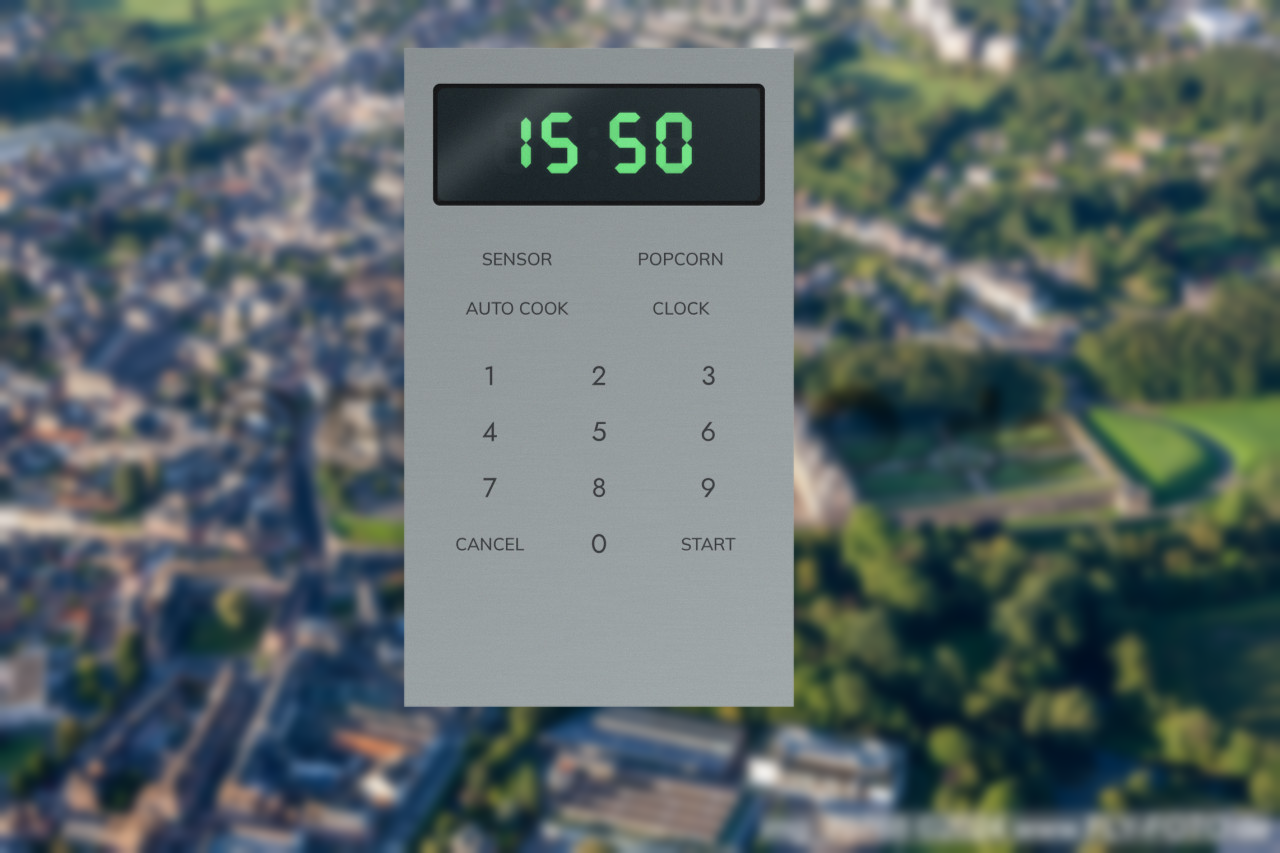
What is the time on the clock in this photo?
15:50
